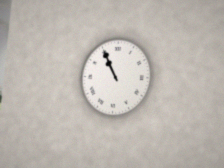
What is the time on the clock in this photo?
10:55
